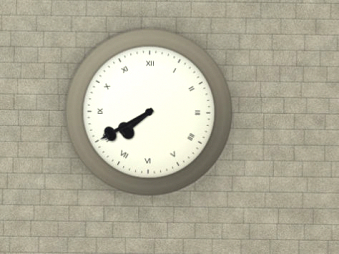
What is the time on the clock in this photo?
7:40
